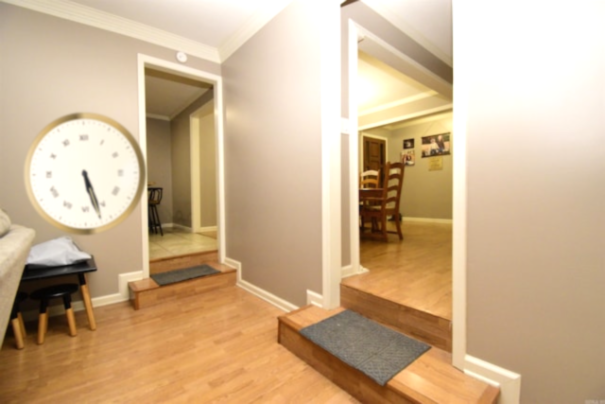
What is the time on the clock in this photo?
5:27
